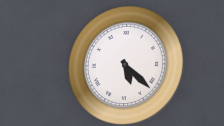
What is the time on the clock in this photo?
5:22
